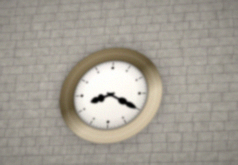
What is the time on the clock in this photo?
8:20
